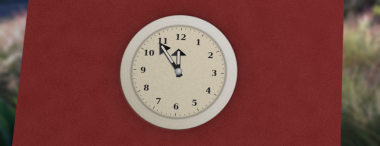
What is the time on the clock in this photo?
11:54
